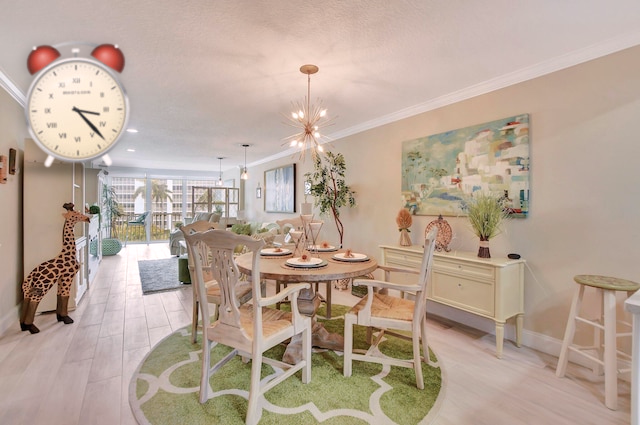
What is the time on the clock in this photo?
3:23
